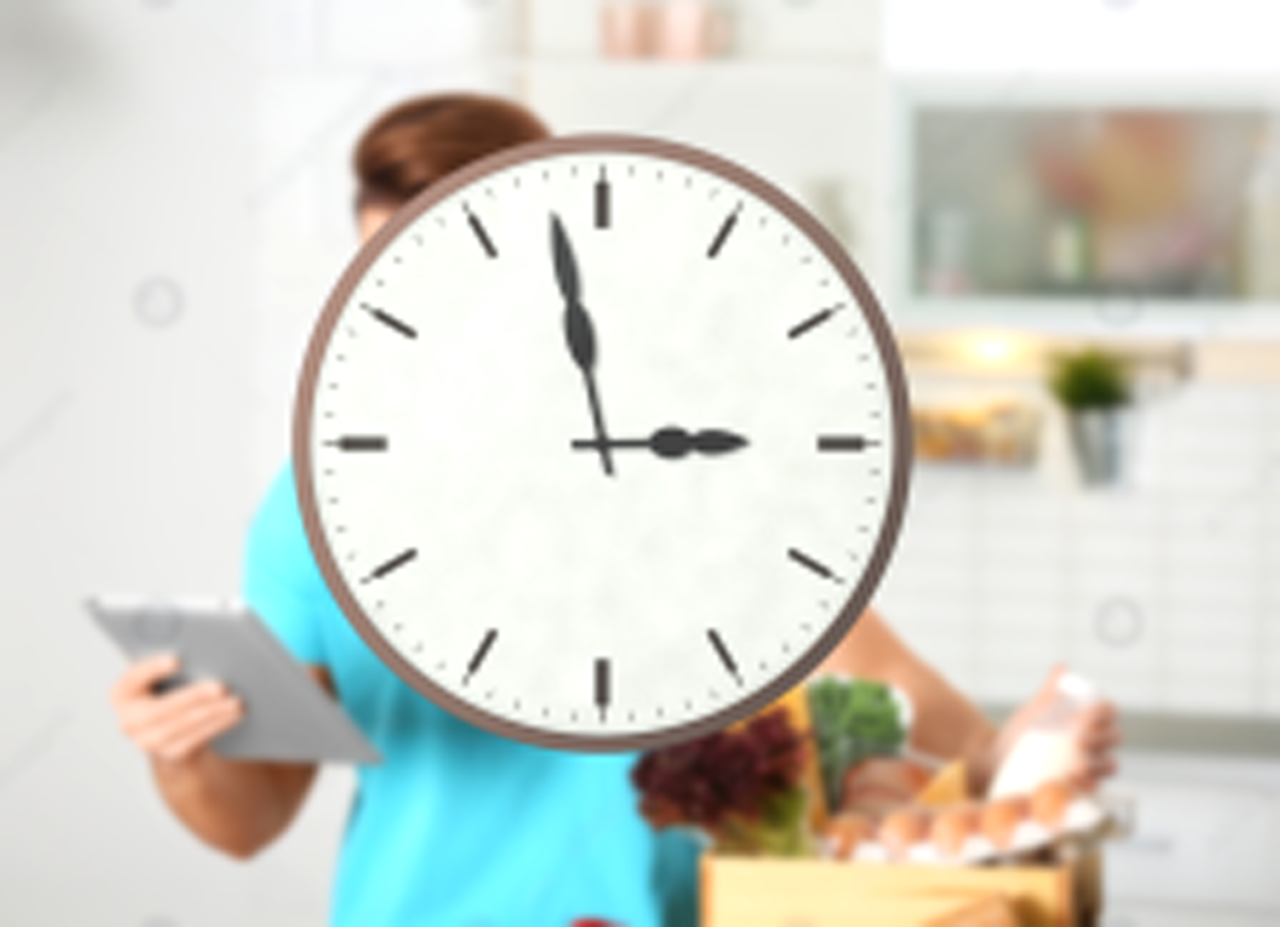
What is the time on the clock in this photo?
2:58
